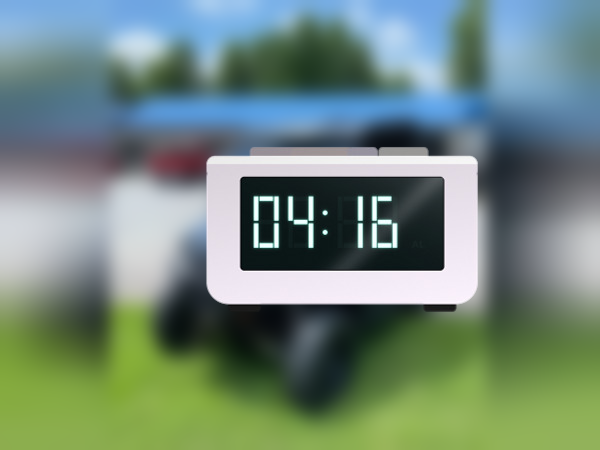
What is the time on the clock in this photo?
4:16
